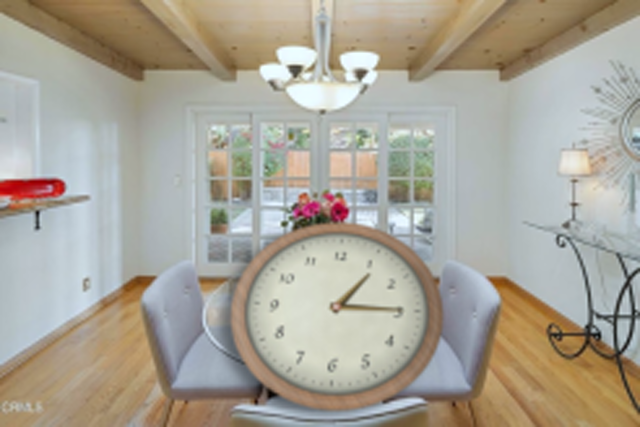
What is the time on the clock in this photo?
1:15
